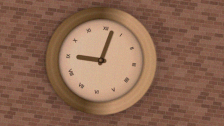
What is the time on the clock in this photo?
9:02
